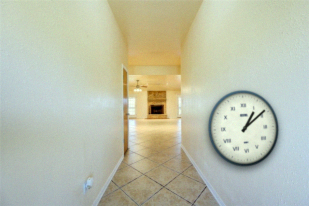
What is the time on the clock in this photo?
1:09
